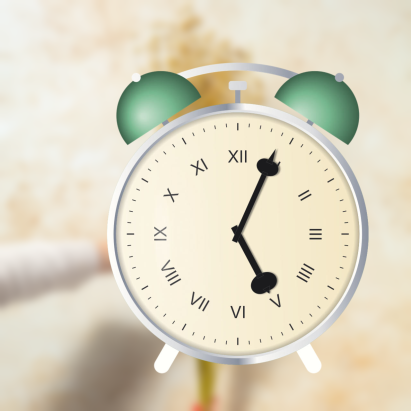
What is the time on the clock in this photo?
5:04
